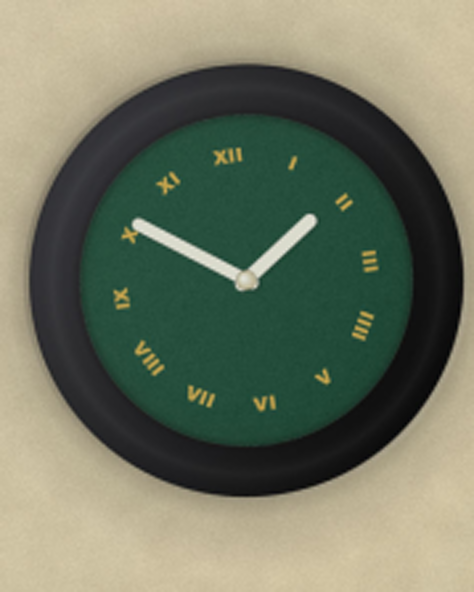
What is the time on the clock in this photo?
1:51
